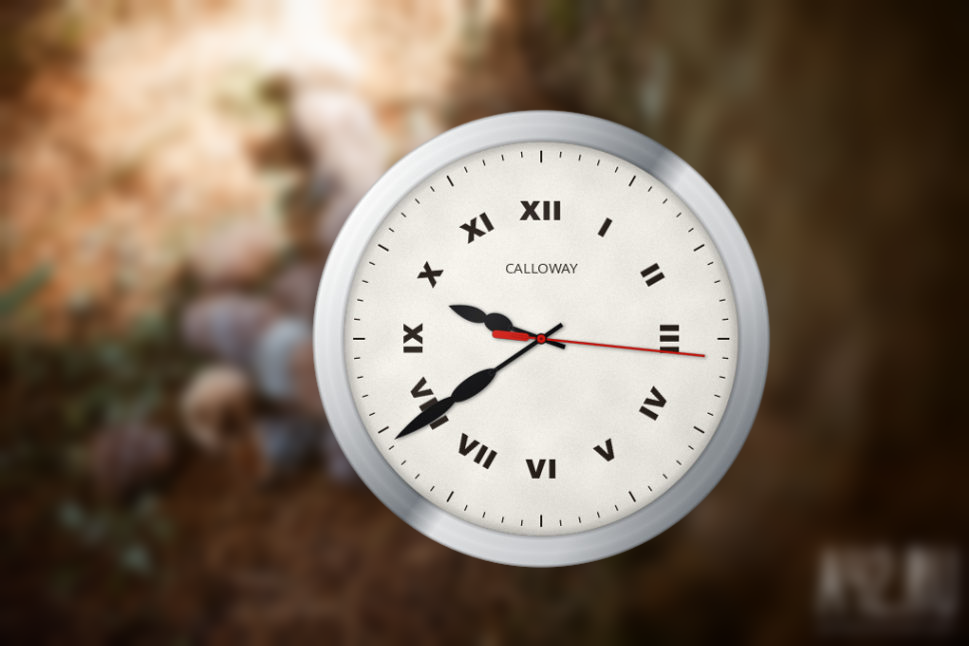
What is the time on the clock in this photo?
9:39:16
